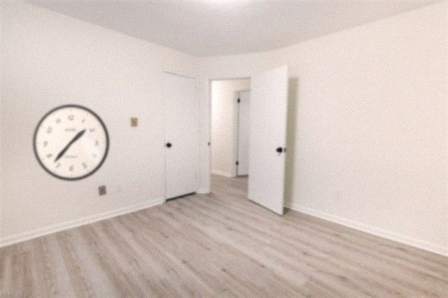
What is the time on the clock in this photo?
1:37
